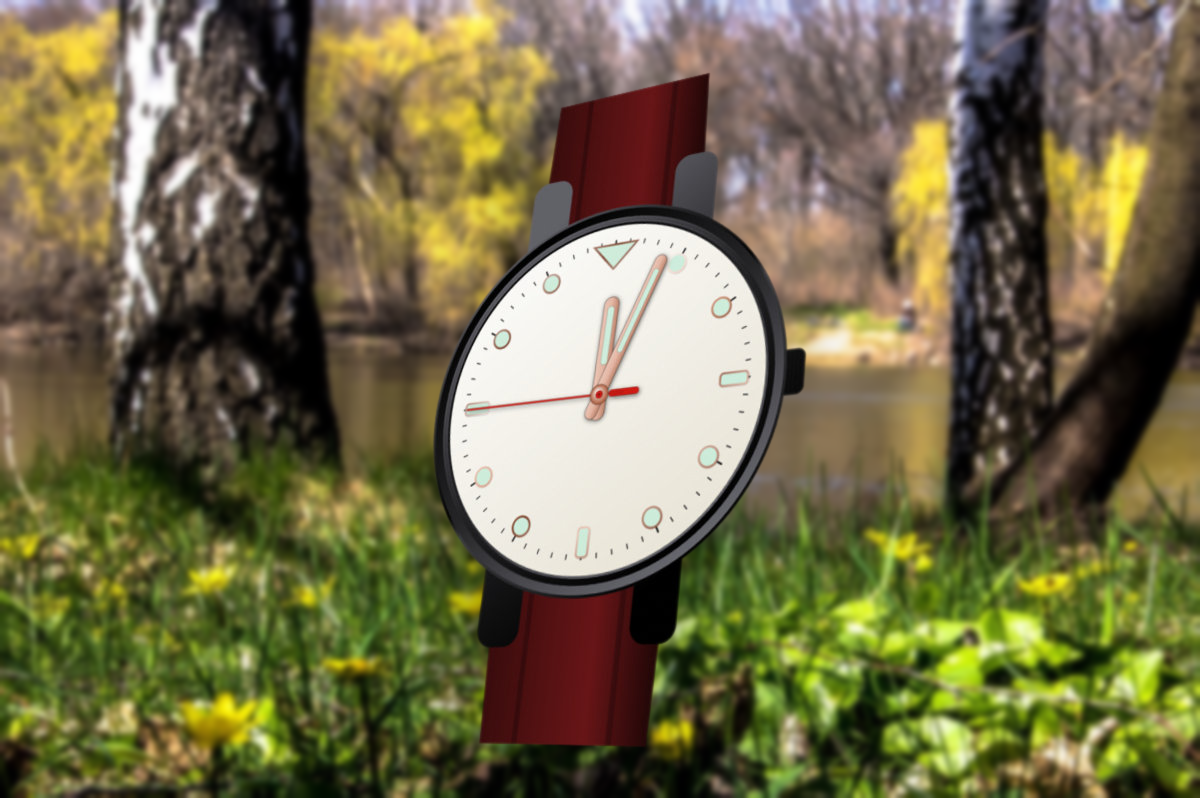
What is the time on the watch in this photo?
12:03:45
